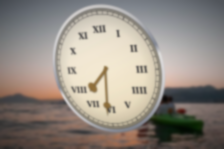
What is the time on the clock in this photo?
7:31
